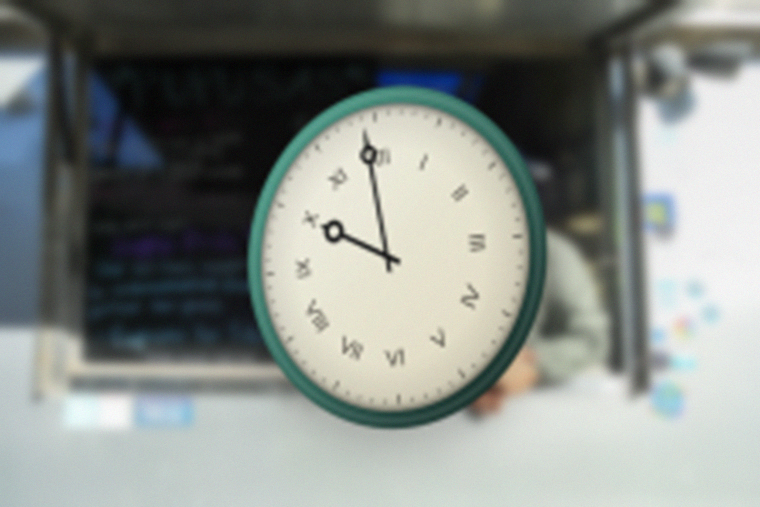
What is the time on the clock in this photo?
9:59
